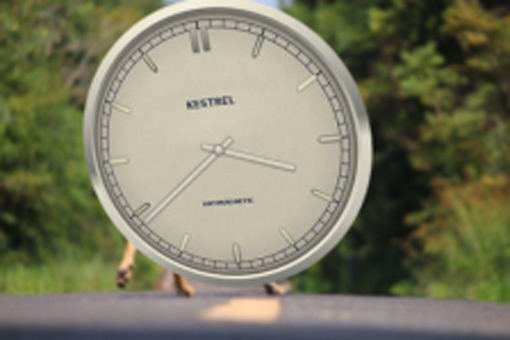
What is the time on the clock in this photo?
3:39
